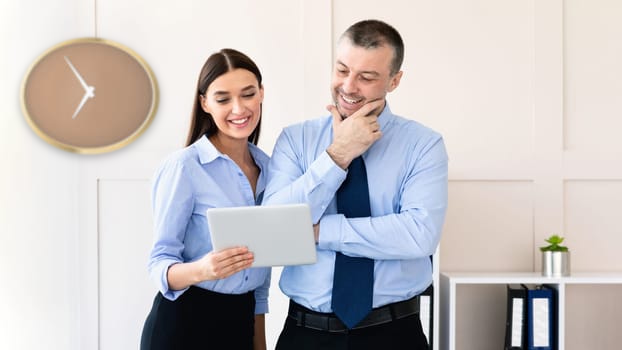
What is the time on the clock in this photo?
6:55
